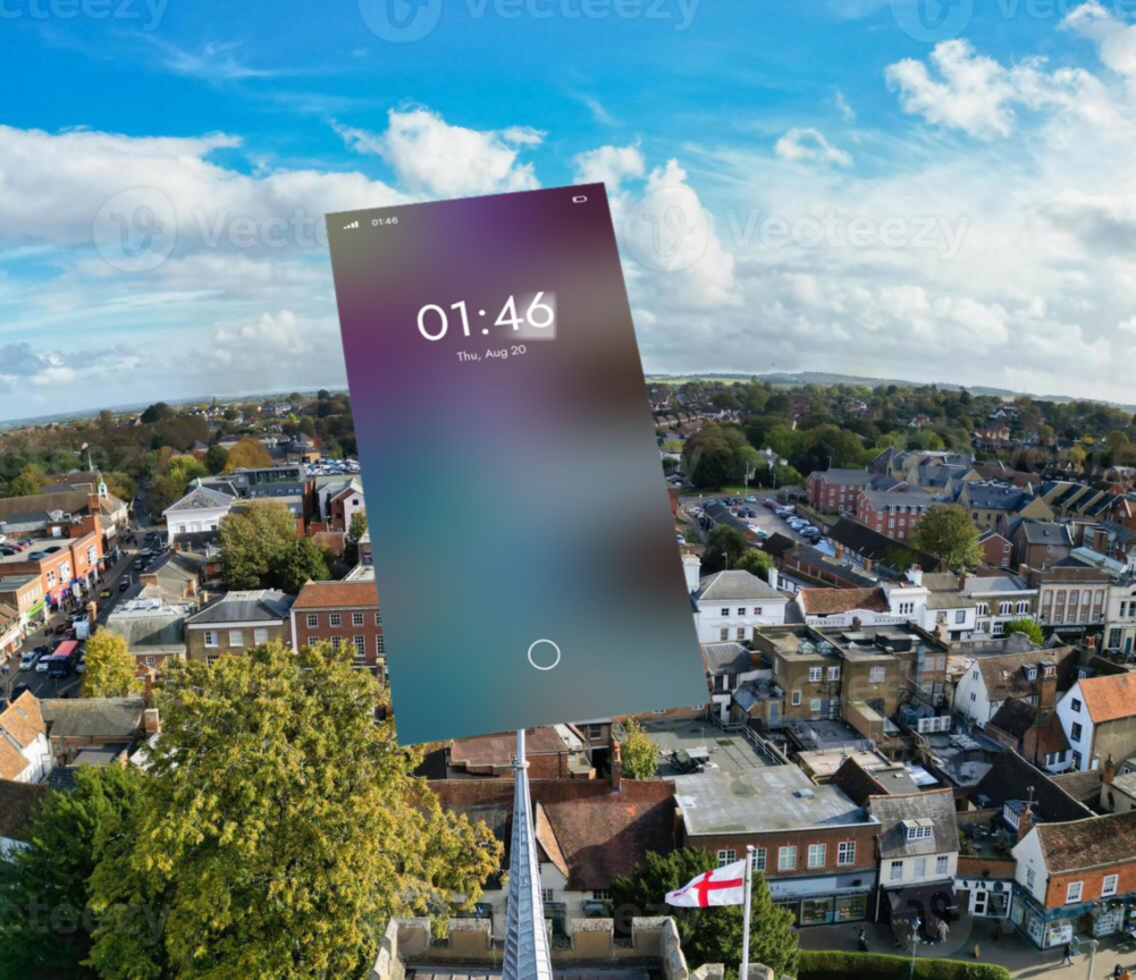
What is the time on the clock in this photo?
1:46
